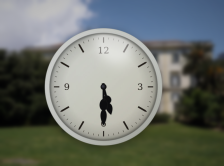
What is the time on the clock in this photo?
5:30
